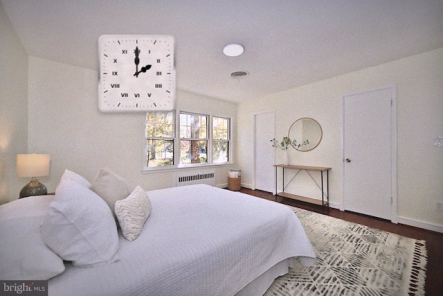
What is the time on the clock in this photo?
2:00
